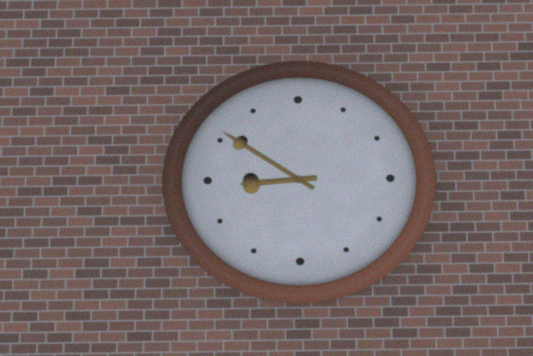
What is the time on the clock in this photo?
8:51
